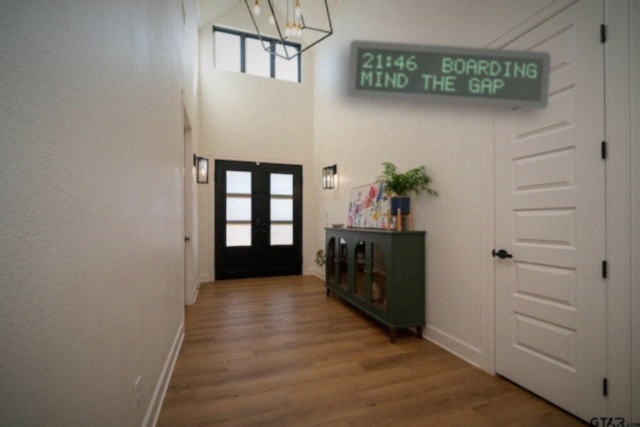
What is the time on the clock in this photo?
21:46
